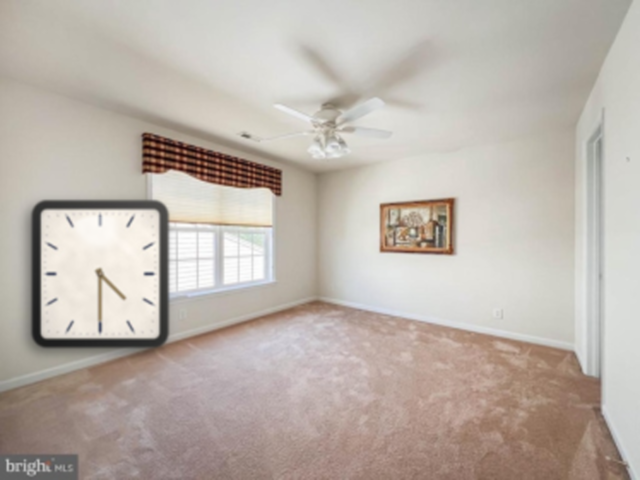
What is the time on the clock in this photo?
4:30
